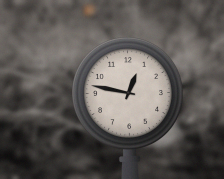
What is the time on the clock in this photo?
12:47
